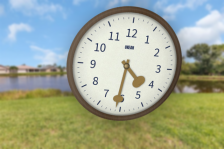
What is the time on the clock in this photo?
4:31
